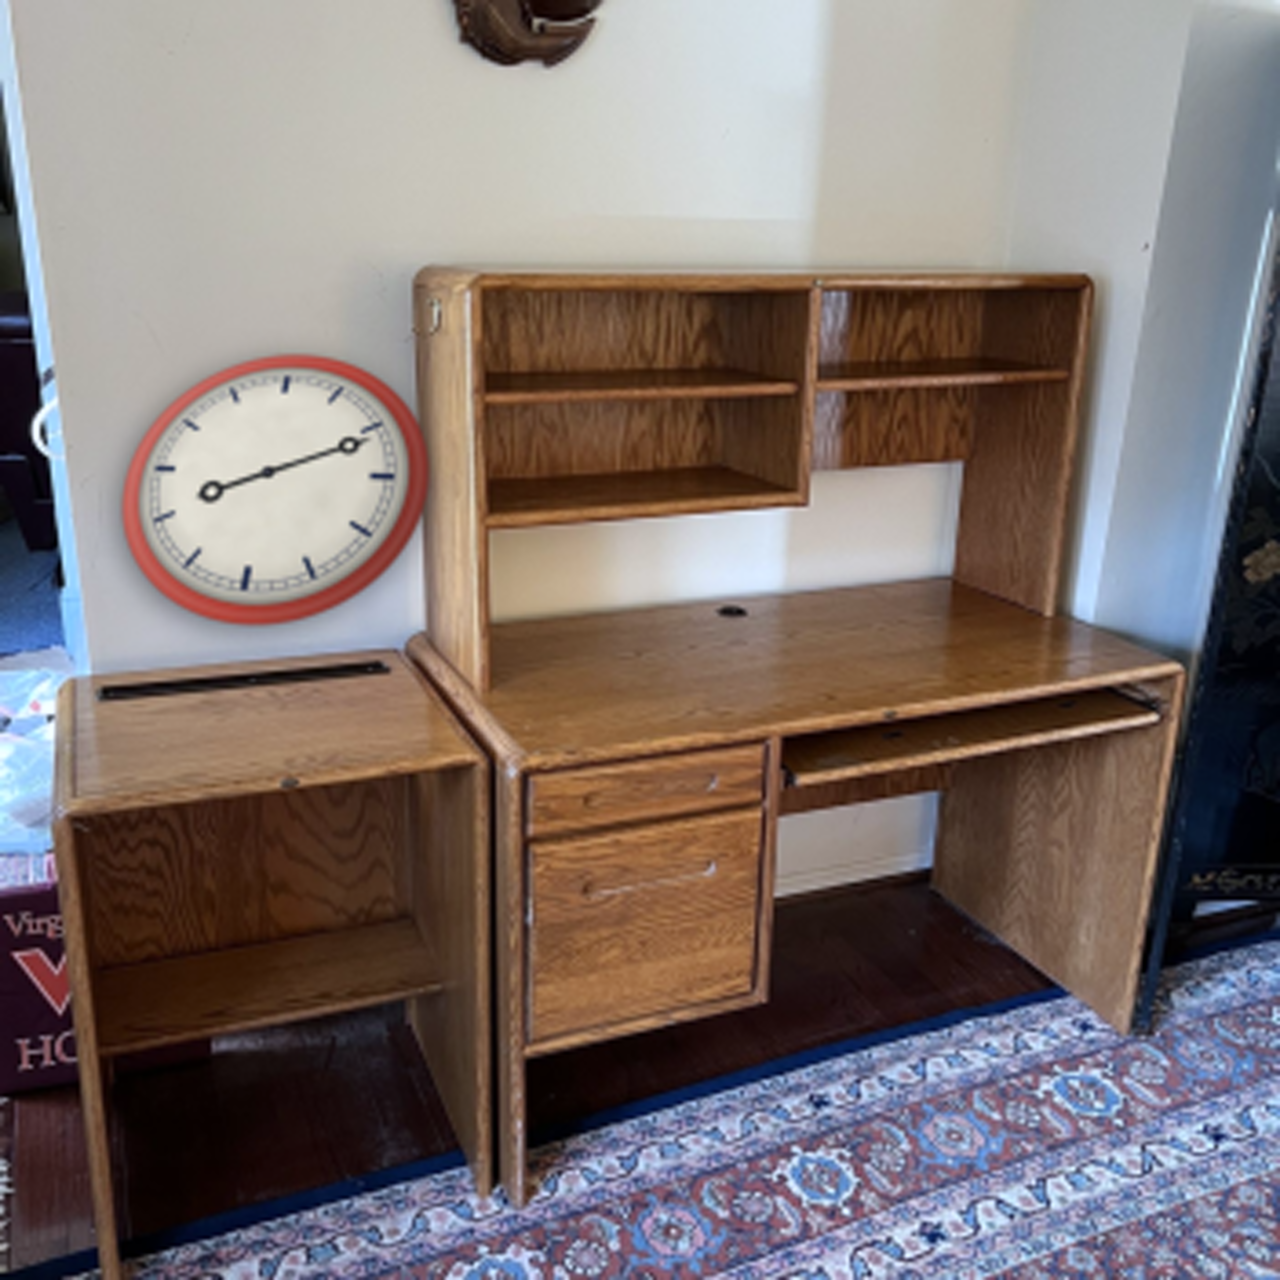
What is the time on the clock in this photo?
8:11
